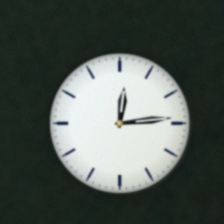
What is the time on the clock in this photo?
12:14
